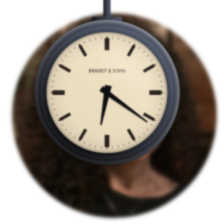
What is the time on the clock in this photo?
6:21
